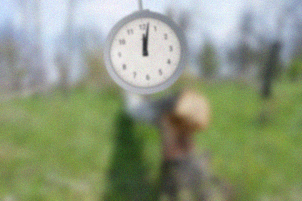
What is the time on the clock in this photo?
12:02
